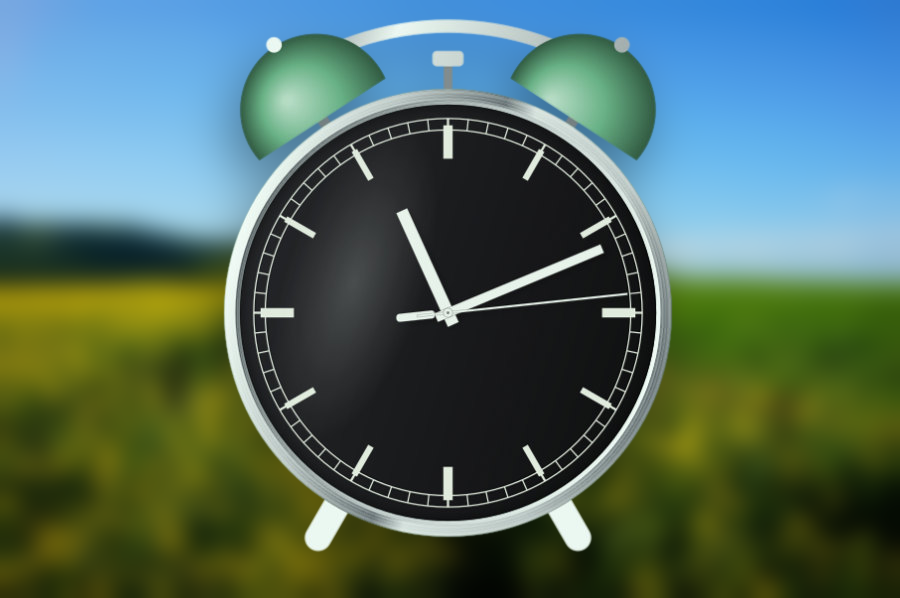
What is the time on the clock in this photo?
11:11:14
